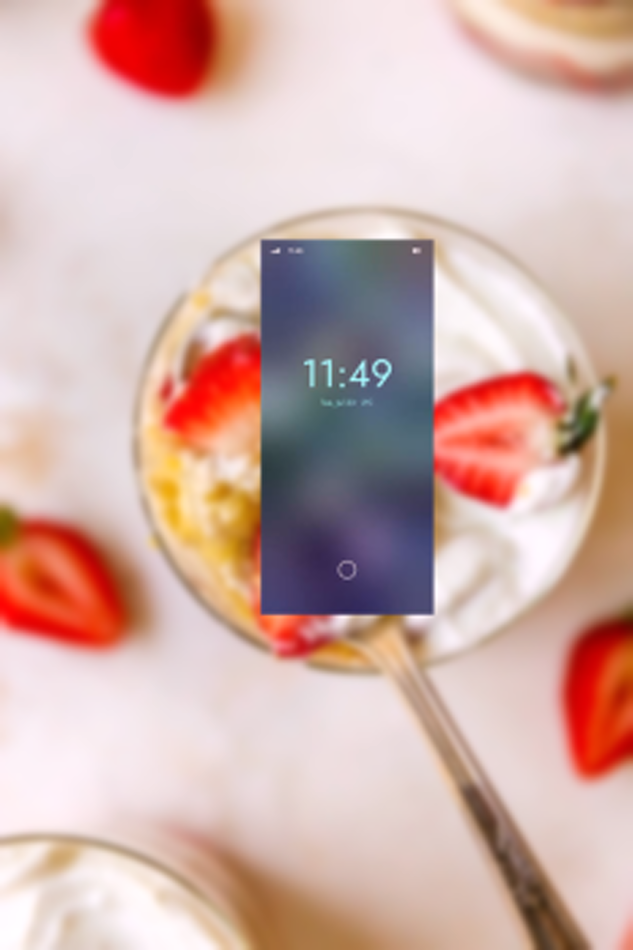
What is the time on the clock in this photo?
11:49
